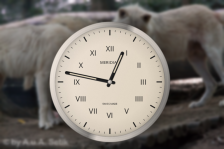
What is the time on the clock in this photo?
12:47
